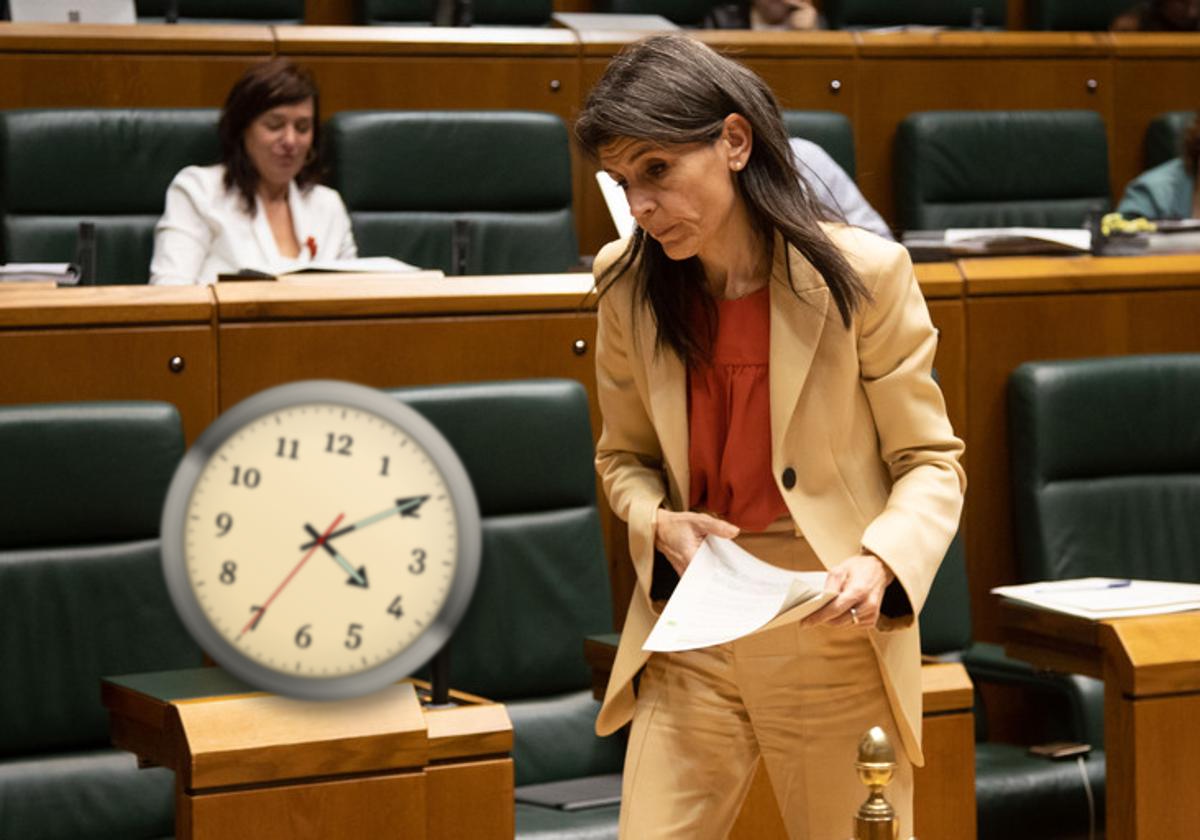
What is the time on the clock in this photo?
4:09:35
